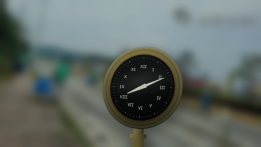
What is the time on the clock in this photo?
8:11
